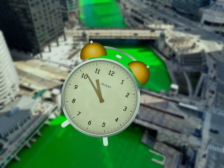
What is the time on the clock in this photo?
10:51
